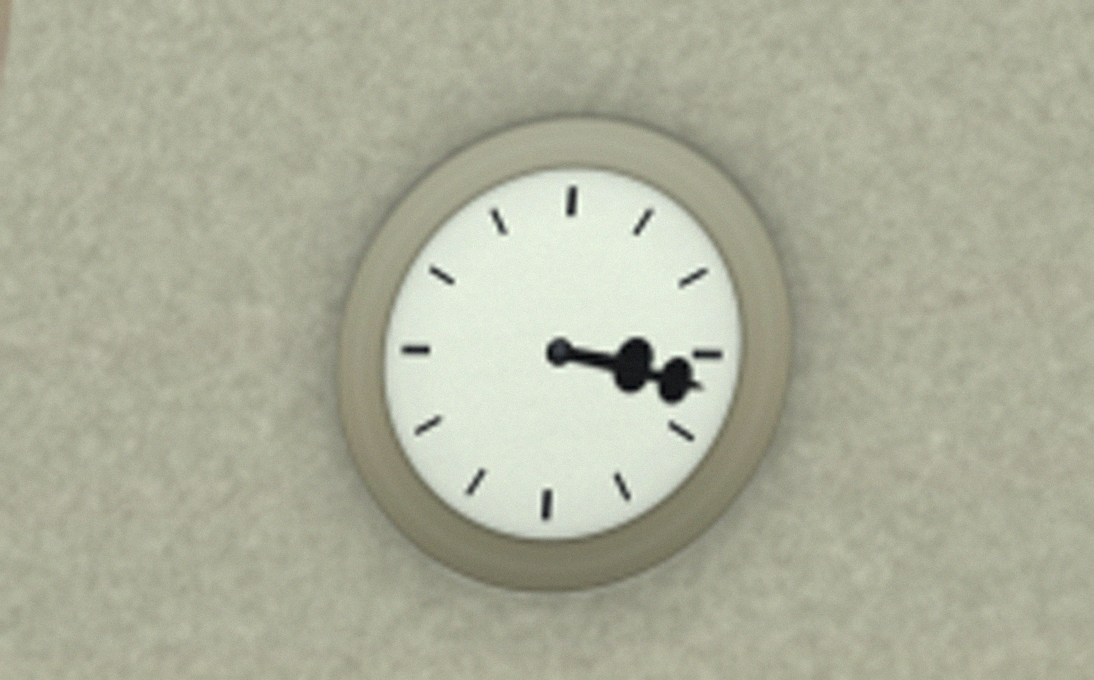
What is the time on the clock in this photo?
3:17
